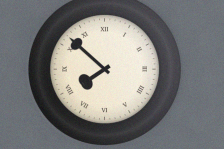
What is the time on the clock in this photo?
7:52
